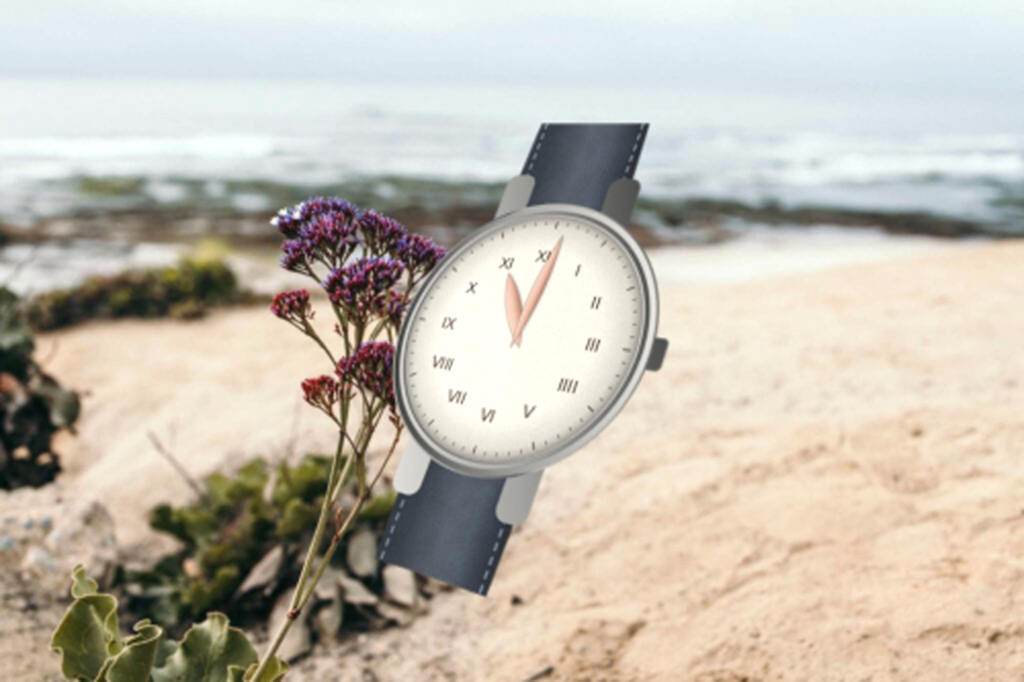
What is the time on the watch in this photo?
11:01
